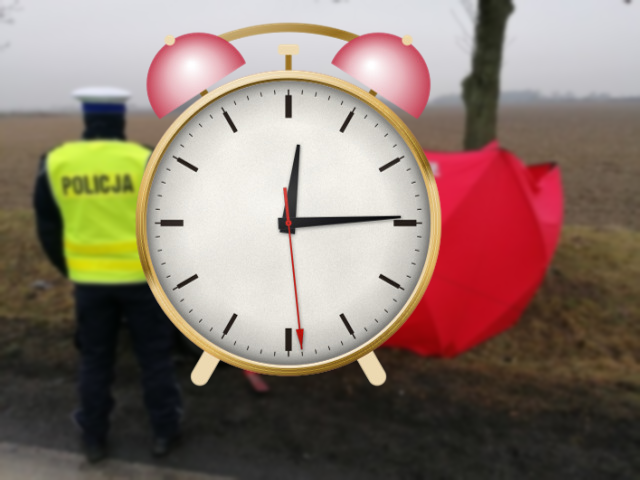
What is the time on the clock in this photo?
12:14:29
